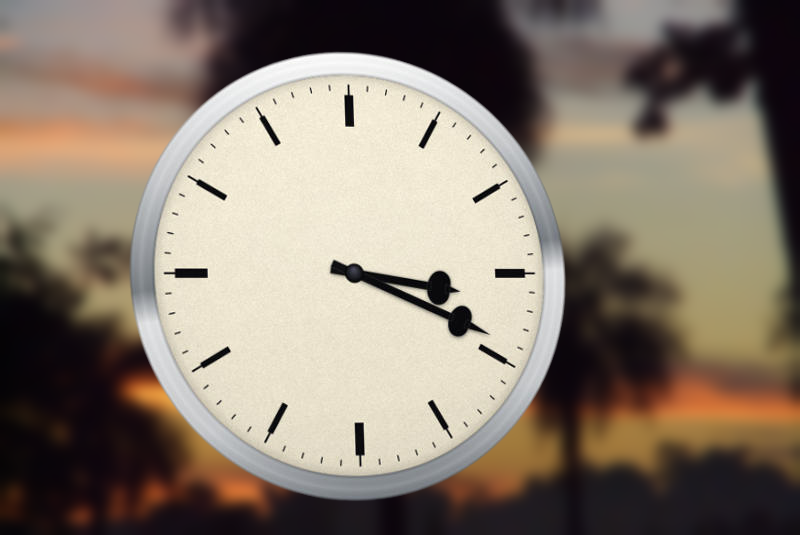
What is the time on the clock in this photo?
3:19
